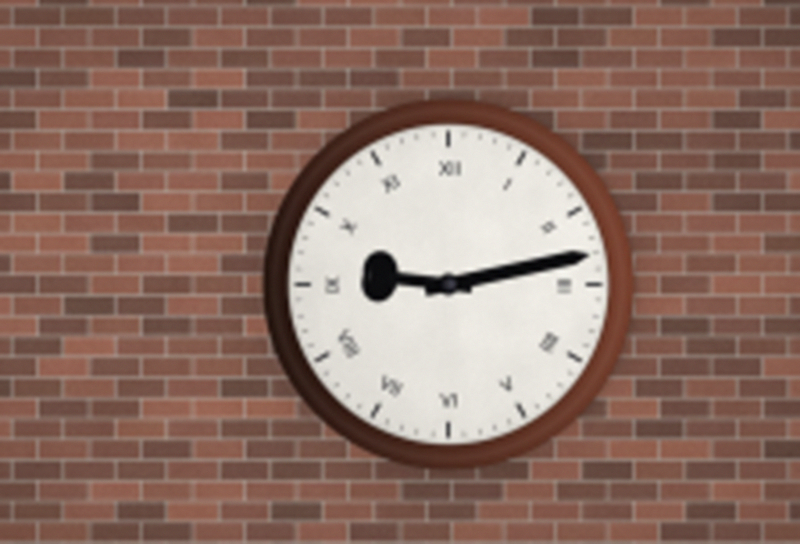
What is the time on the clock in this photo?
9:13
